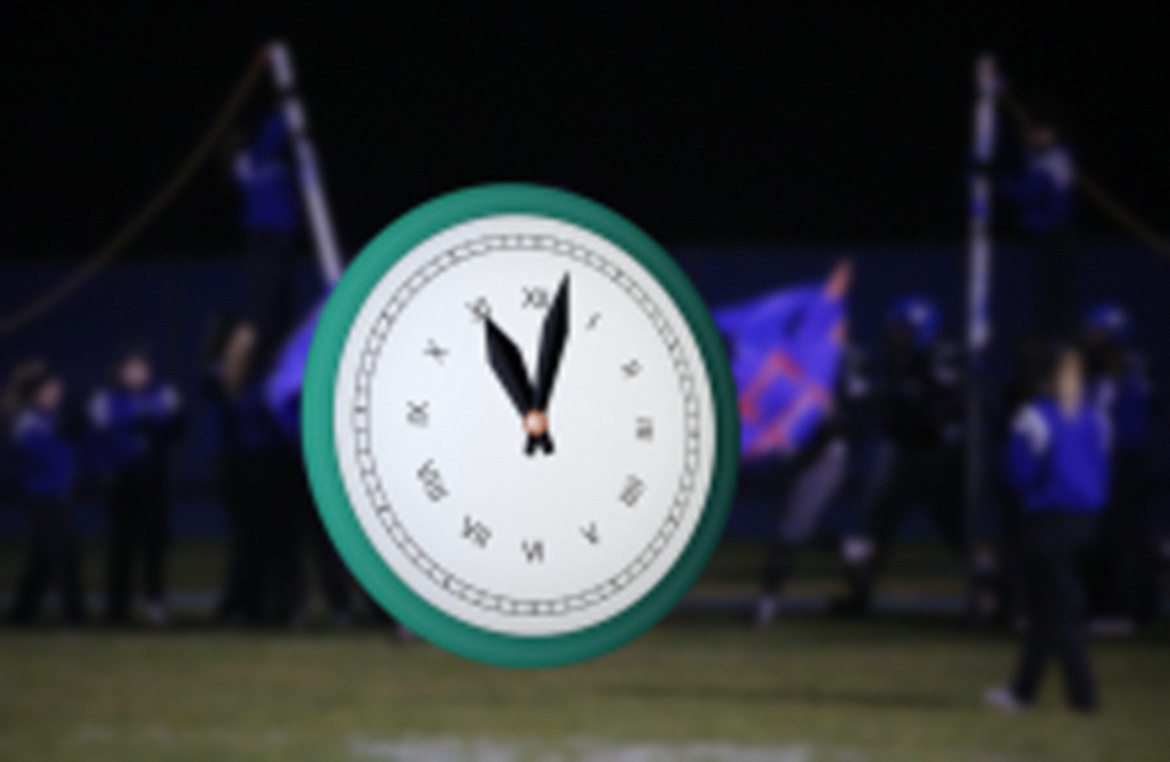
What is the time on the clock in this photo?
11:02
